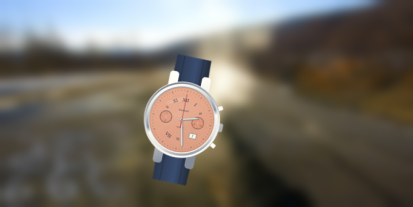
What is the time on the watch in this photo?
2:28
